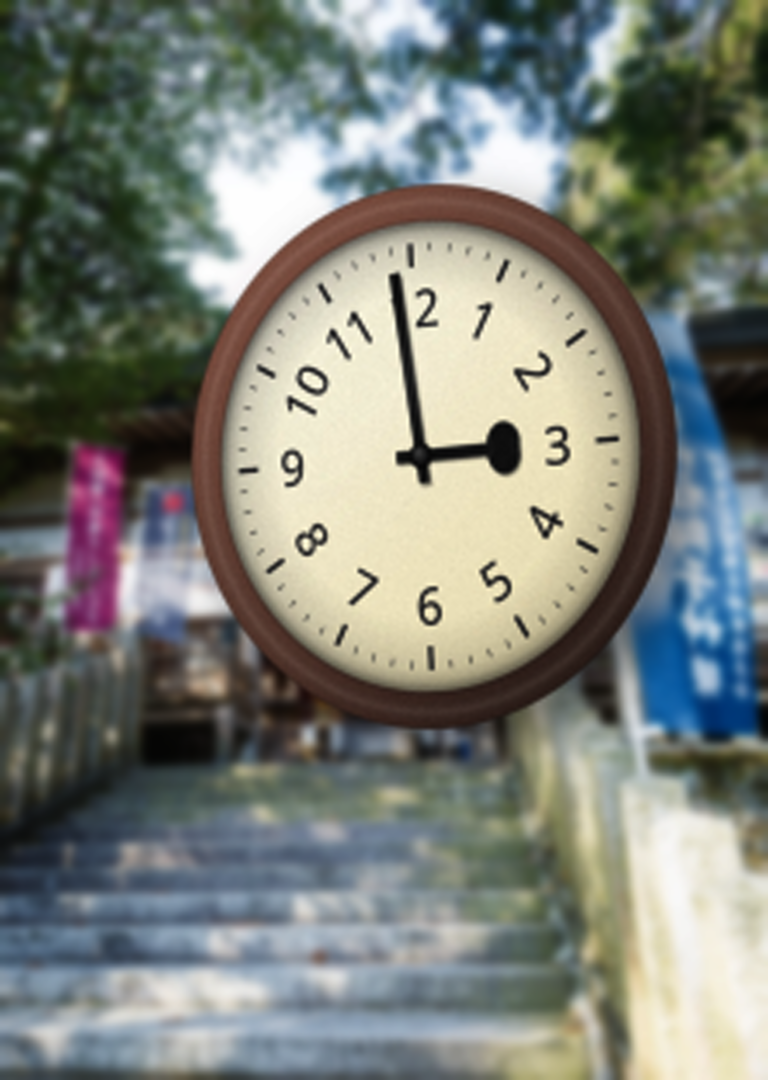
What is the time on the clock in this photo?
2:59
